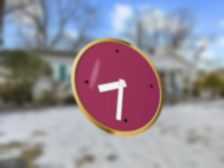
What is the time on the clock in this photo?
8:32
